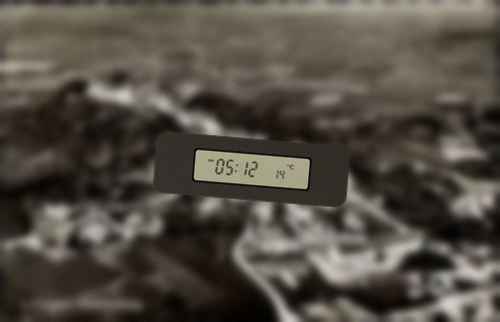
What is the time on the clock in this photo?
5:12
